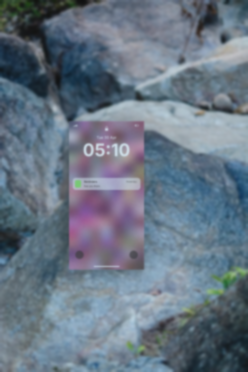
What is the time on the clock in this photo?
5:10
